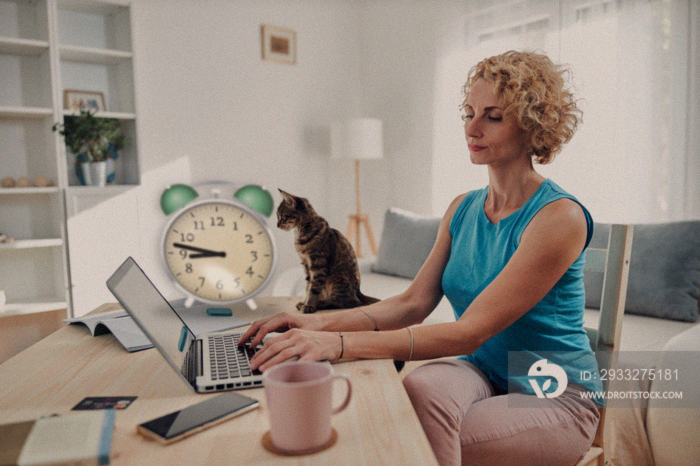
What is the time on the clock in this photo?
8:47
